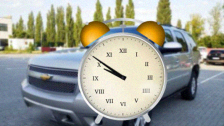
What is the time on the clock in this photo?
9:51
